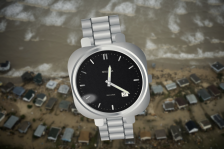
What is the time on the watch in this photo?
12:21
